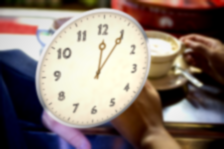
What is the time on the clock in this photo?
12:05
